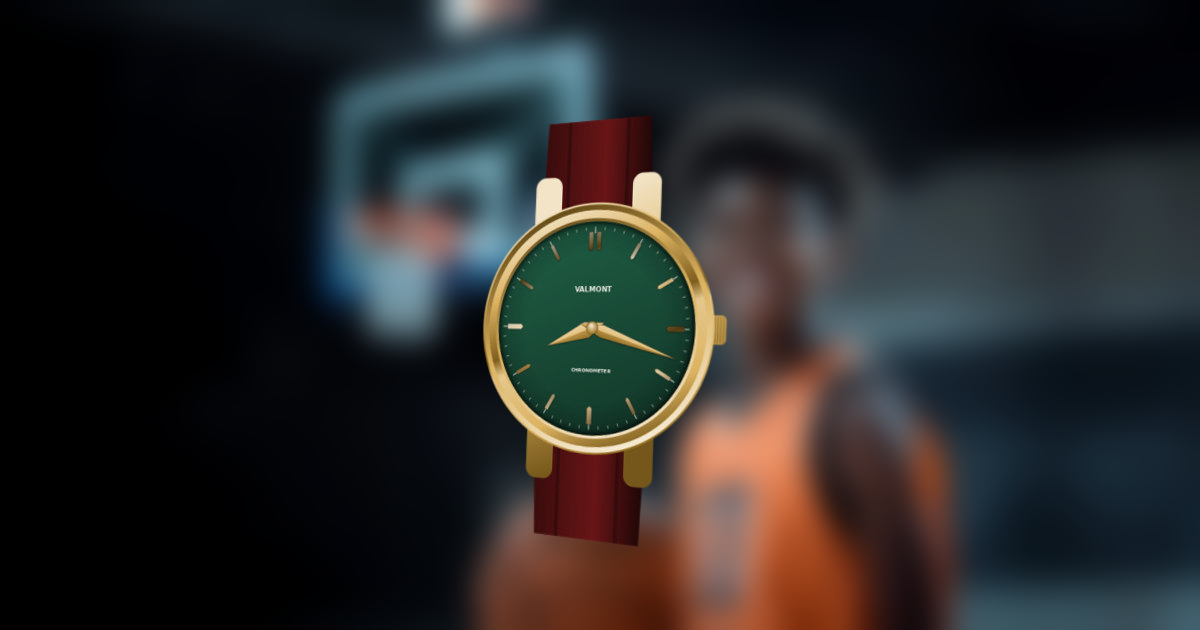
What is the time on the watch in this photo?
8:18
